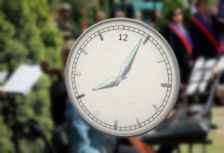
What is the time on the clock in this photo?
8:04
